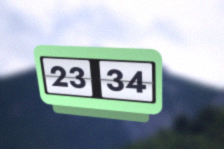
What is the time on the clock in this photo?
23:34
